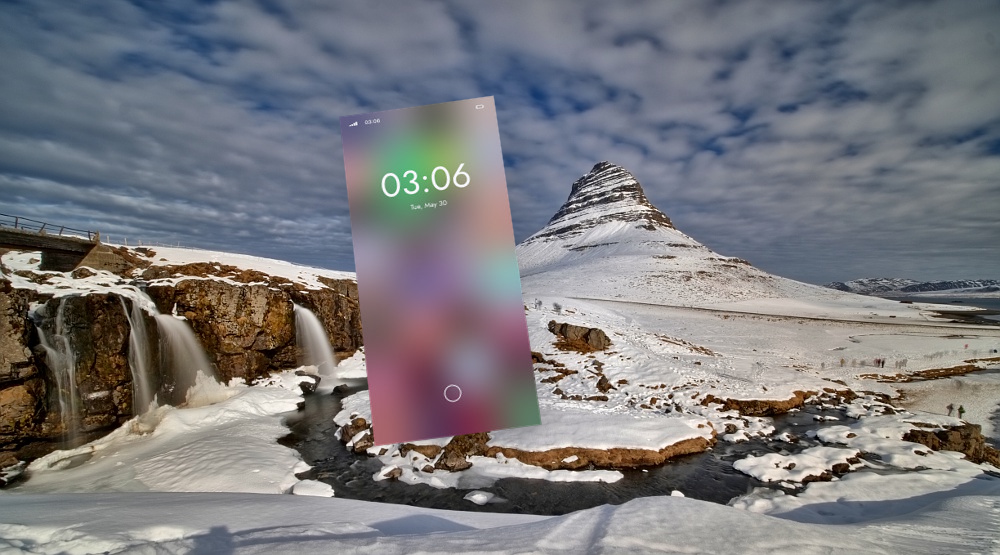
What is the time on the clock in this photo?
3:06
